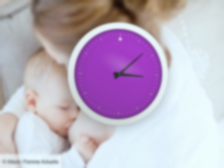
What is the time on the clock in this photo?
3:08
